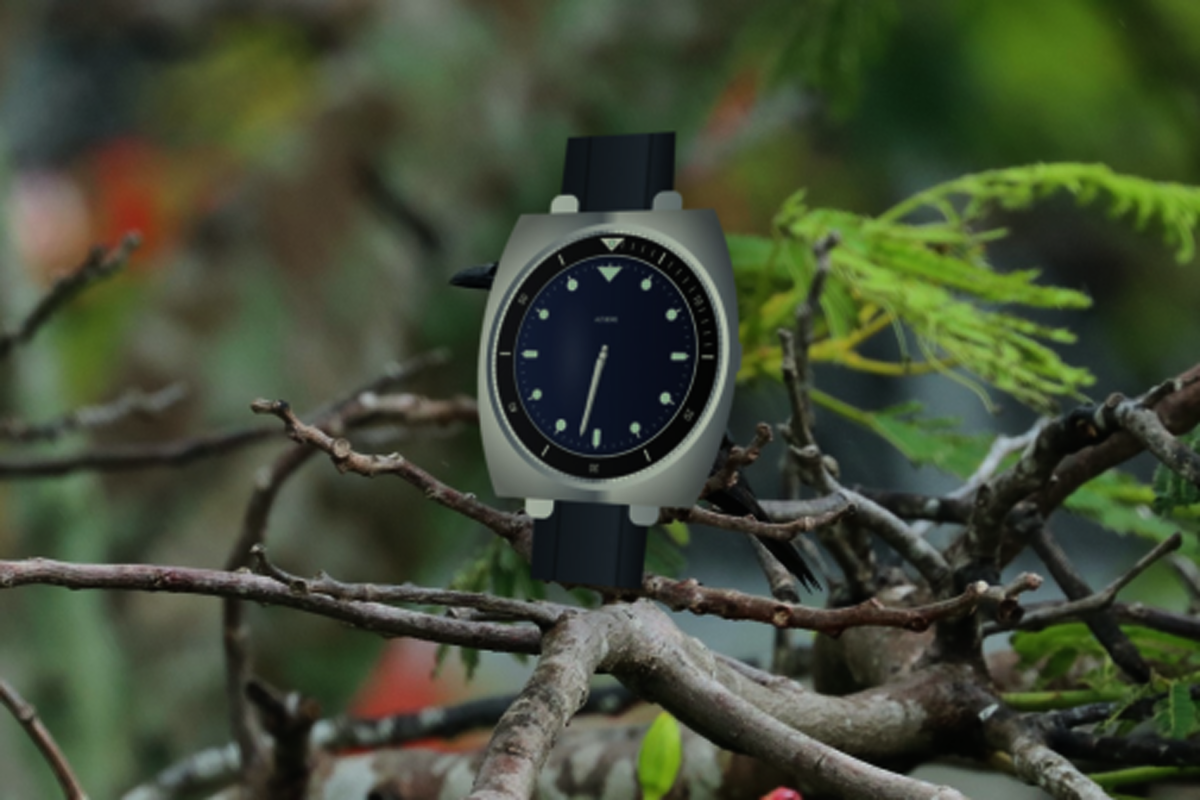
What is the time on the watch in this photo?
6:32
